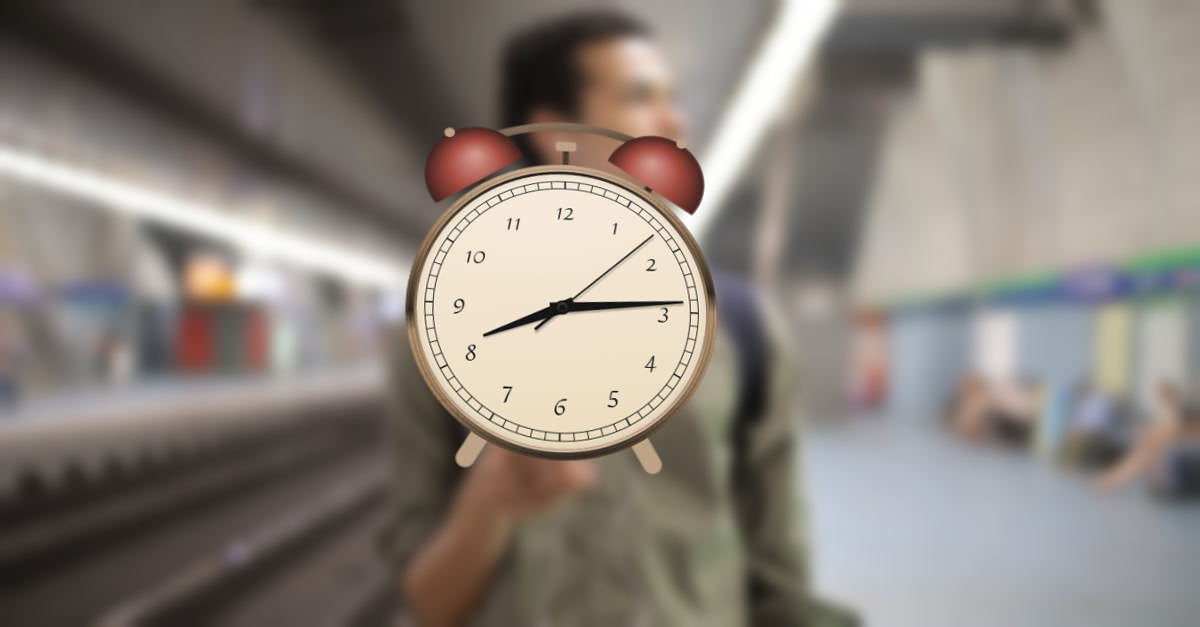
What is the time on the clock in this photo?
8:14:08
